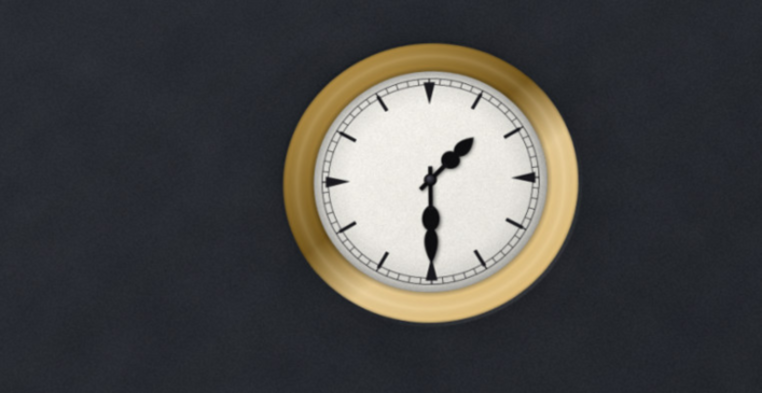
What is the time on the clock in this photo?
1:30
